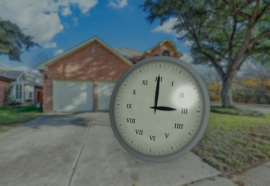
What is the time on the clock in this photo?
3:00
